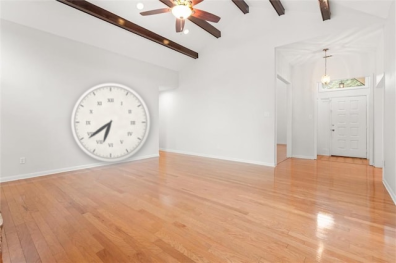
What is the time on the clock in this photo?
6:39
